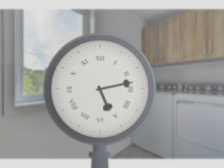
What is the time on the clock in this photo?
5:13
